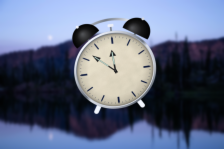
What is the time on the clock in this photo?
11:52
